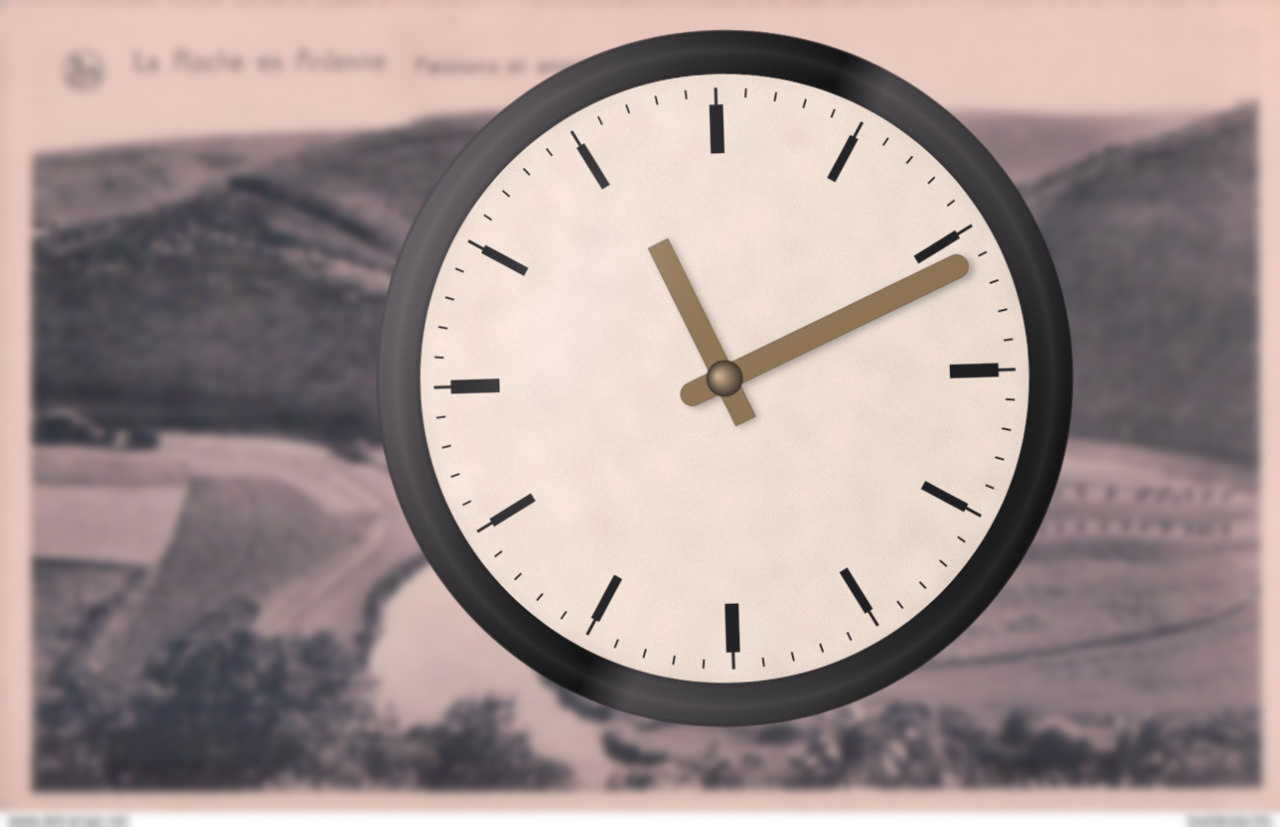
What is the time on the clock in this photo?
11:11
